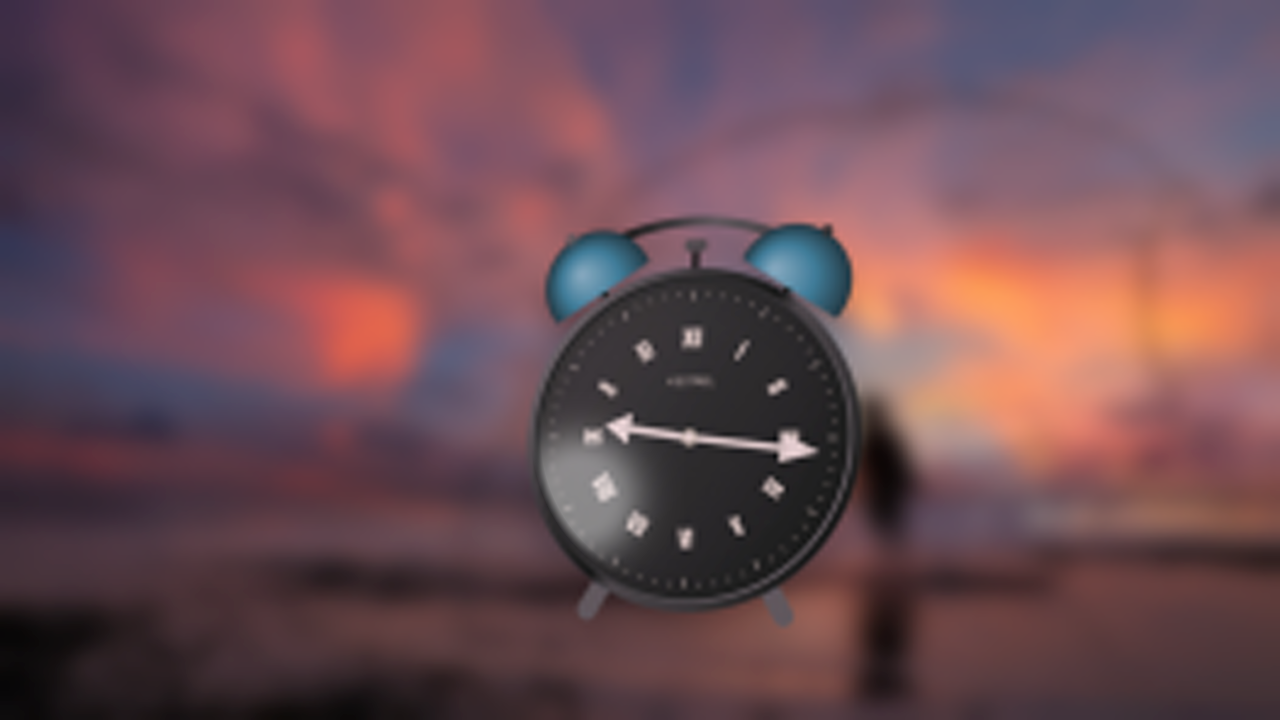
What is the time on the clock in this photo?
9:16
